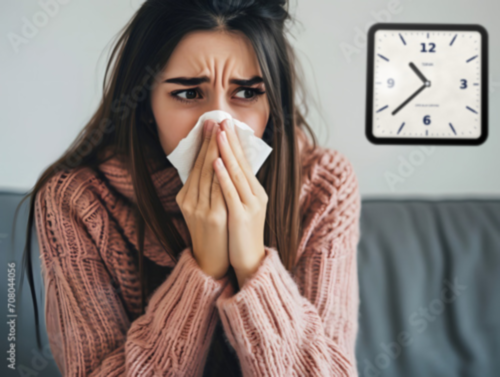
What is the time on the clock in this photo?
10:38
